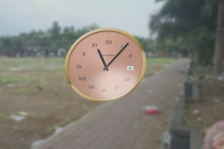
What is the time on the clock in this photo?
11:06
